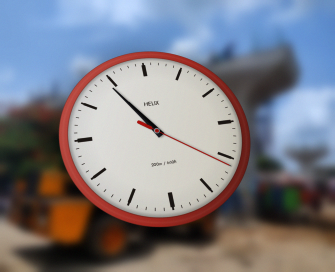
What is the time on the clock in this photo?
10:54:21
